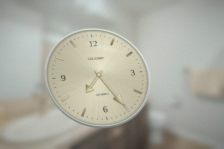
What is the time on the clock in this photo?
7:25
